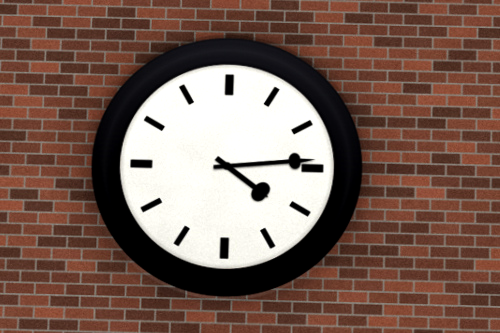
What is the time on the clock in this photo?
4:14
